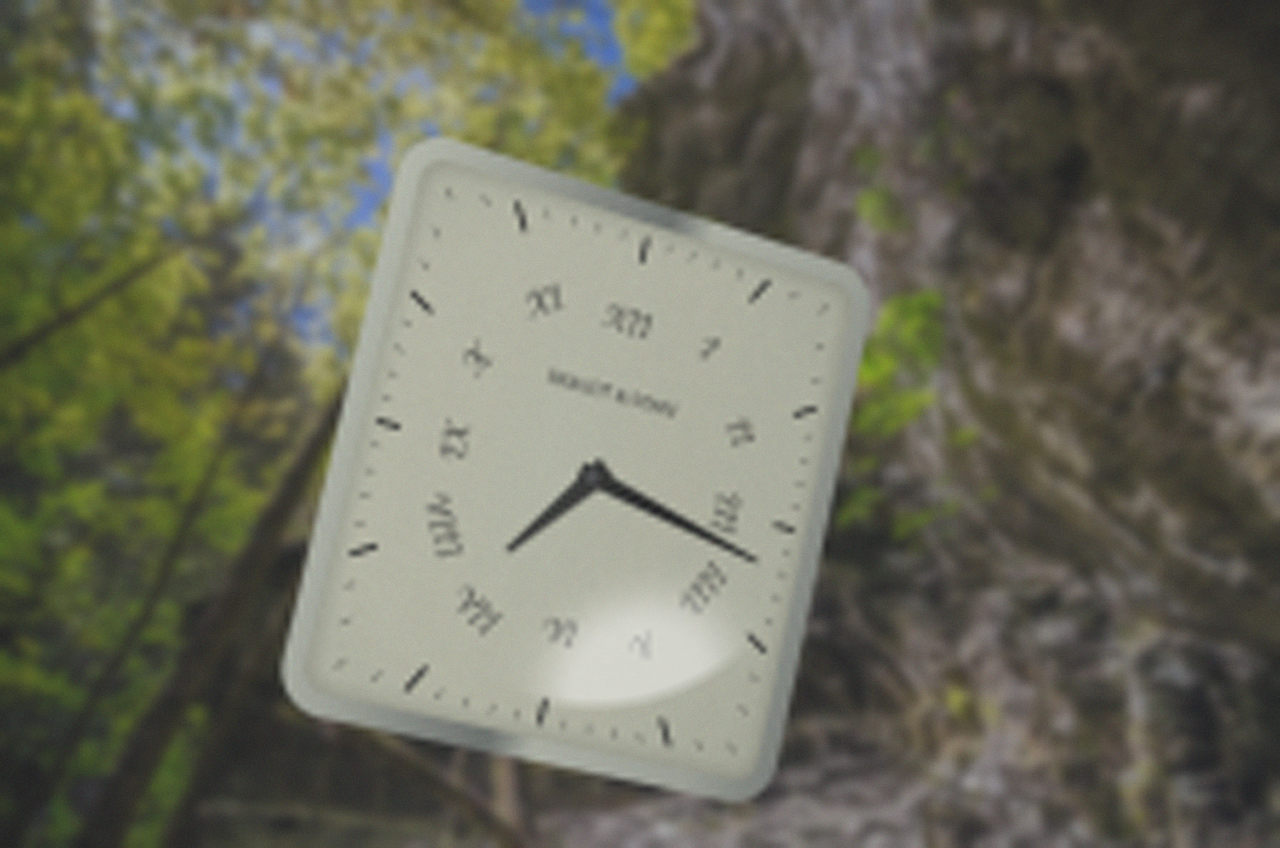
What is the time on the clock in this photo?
7:17
